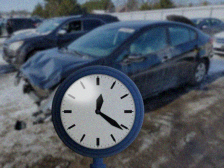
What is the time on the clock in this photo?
12:21
